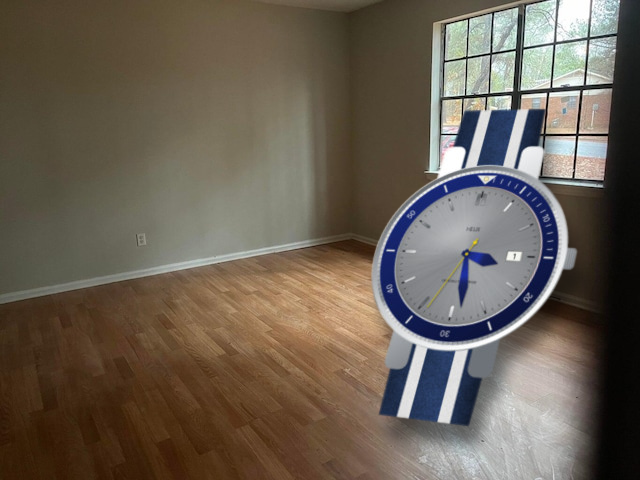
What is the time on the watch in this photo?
3:28:34
